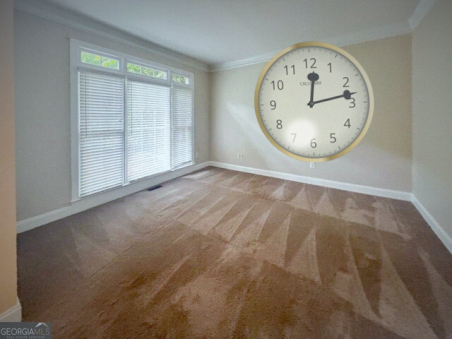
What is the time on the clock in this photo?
12:13
